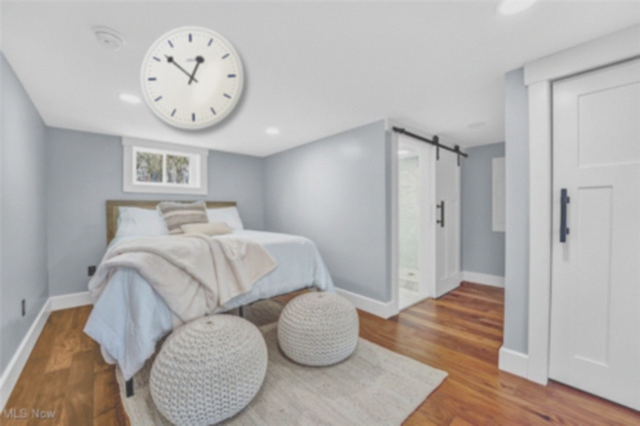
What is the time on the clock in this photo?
12:52
